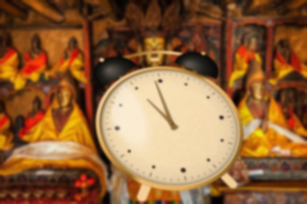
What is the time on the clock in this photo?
10:59
